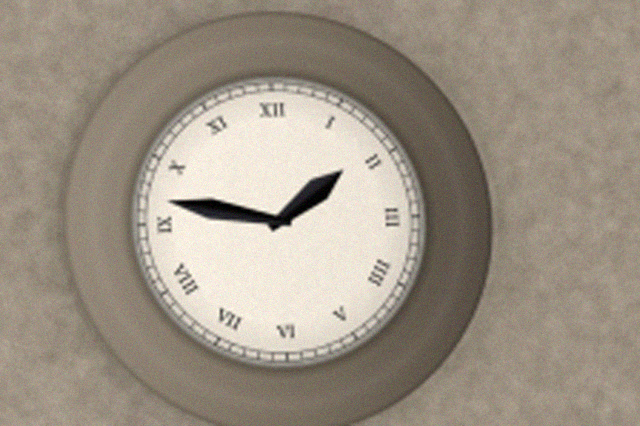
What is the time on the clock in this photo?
1:47
